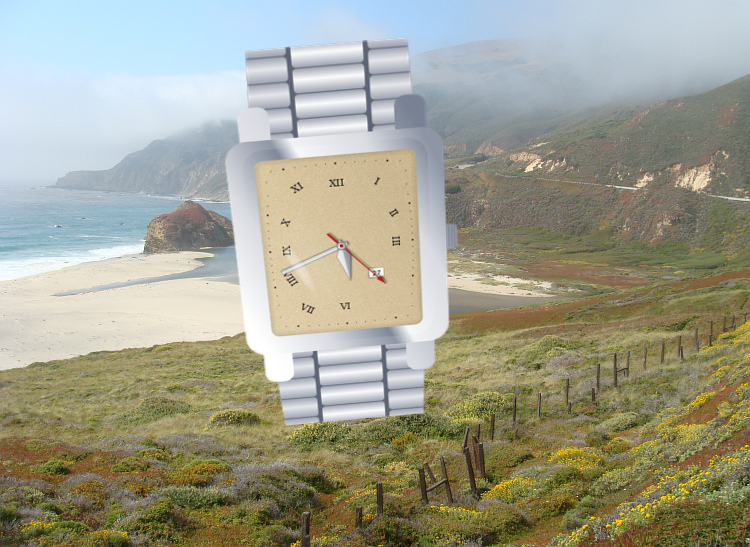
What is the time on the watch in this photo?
5:41:23
